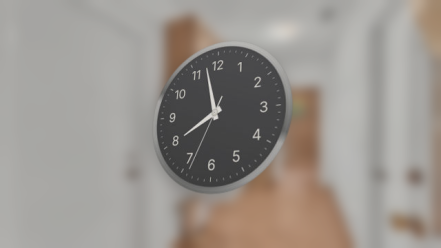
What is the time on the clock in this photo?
7:57:34
